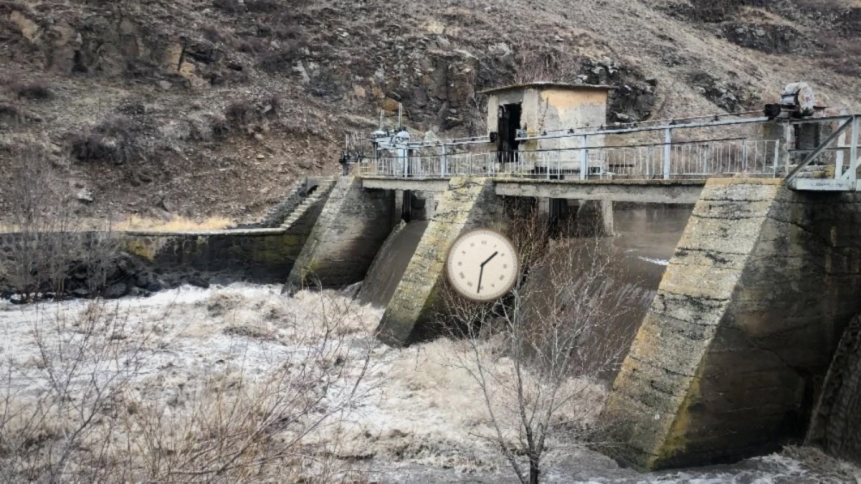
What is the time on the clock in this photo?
1:31
